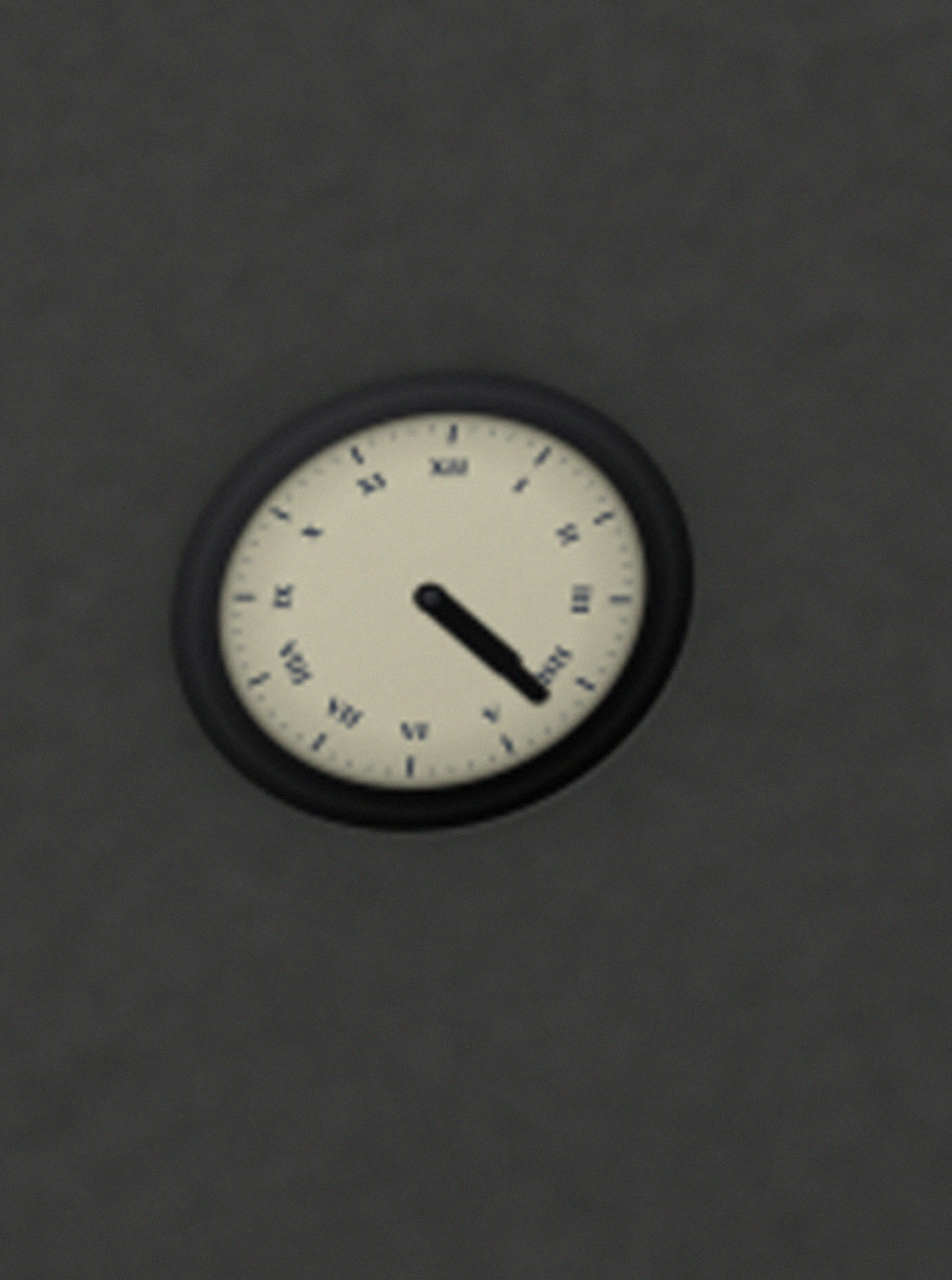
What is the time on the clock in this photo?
4:22
